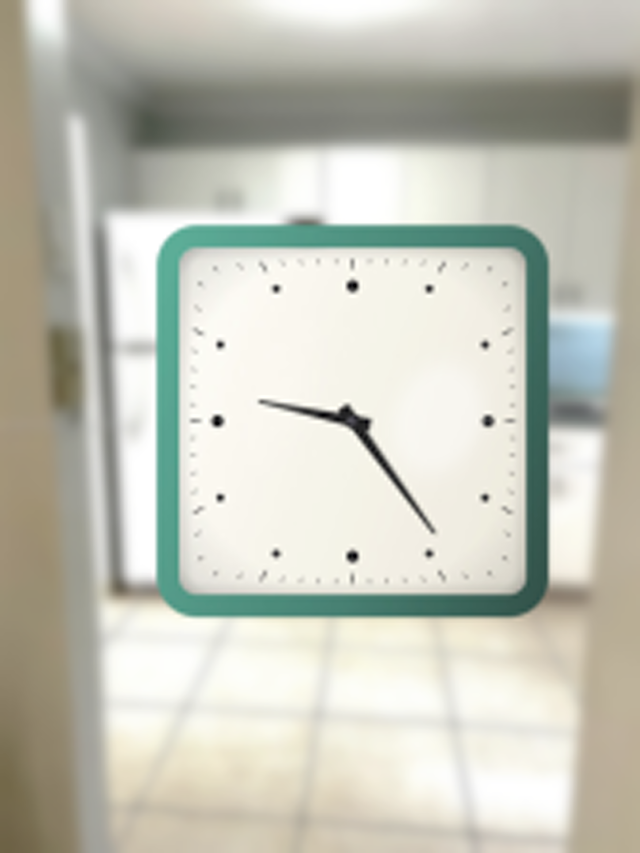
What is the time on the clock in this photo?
9:24
